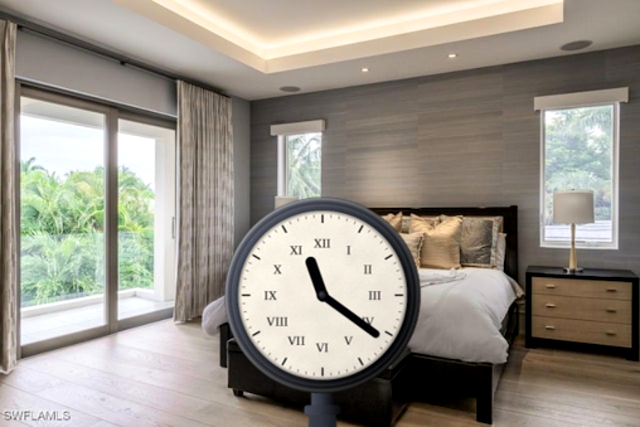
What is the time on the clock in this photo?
11:21
